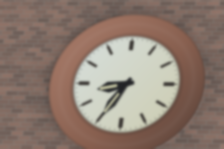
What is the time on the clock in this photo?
8:35
